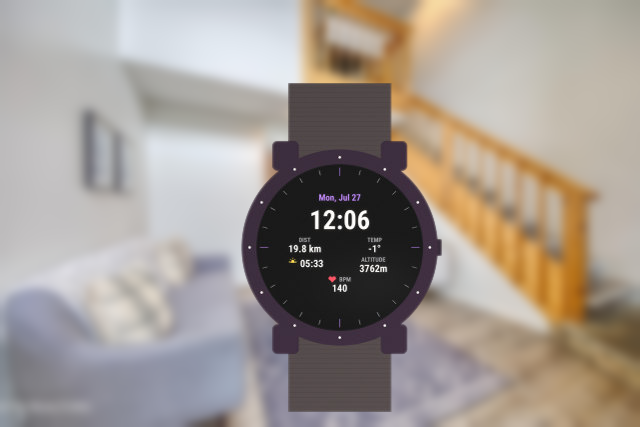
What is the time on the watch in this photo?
12:06
